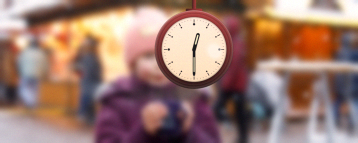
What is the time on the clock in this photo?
12:30
